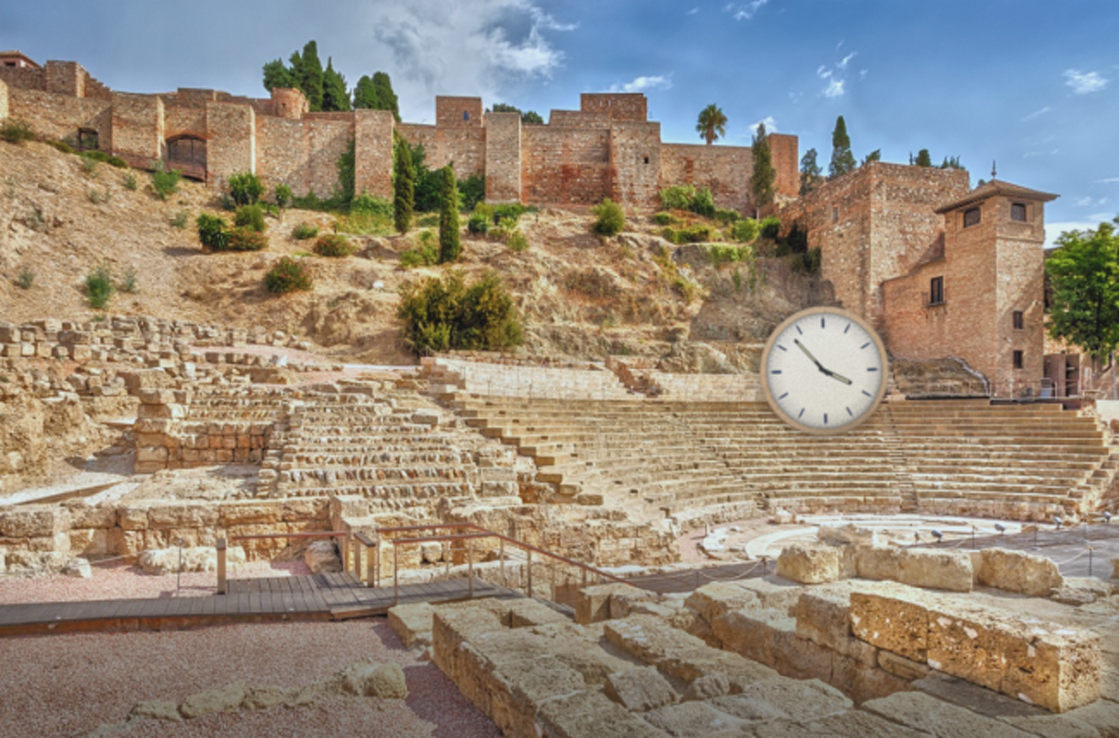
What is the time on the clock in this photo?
3:53
